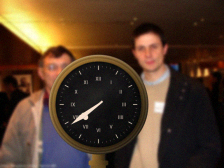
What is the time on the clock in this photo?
7:39
